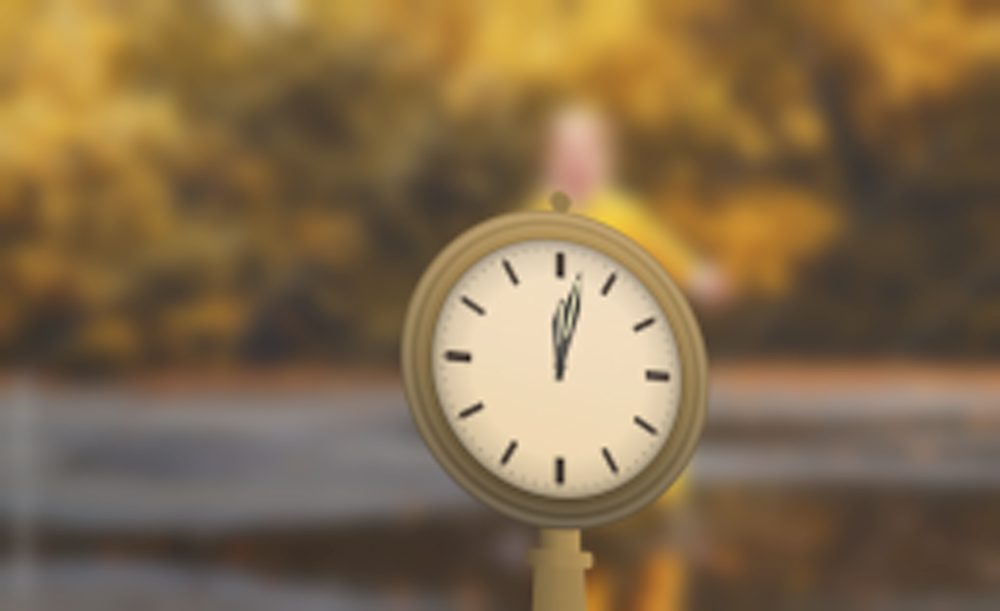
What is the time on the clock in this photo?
12:02
